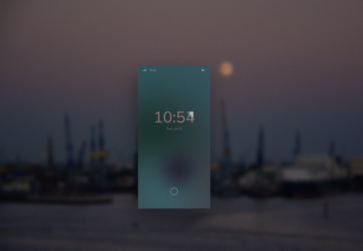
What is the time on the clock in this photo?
10:54
